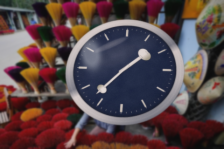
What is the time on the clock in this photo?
1:37
